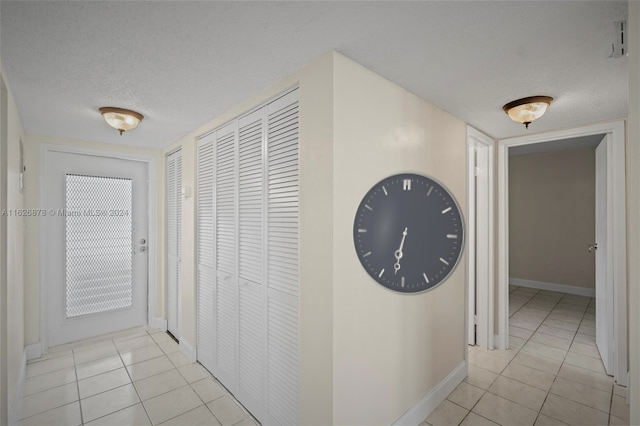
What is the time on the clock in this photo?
6:32
